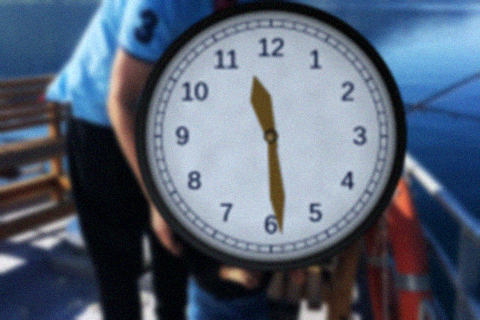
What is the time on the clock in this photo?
11:29
